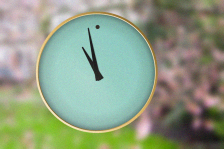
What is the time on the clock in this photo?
10:58
